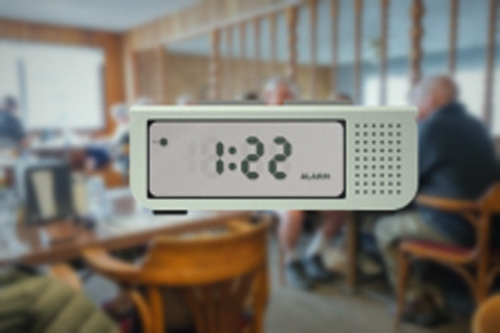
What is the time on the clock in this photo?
1:22
